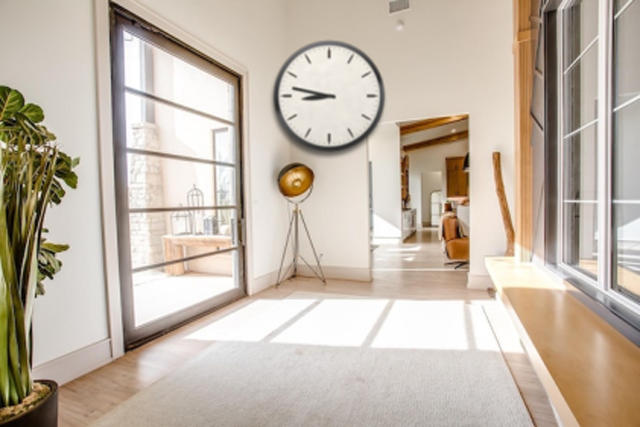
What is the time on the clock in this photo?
8:47
